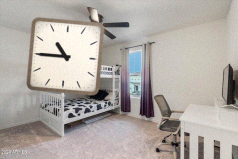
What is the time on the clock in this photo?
10:45
